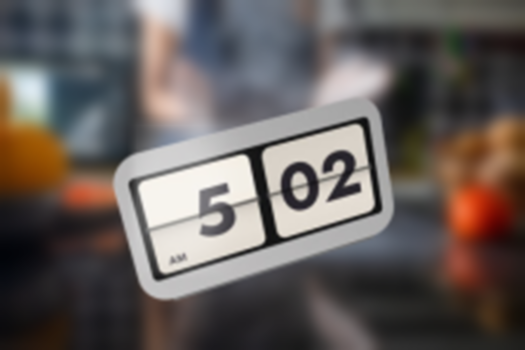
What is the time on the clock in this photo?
5:02
